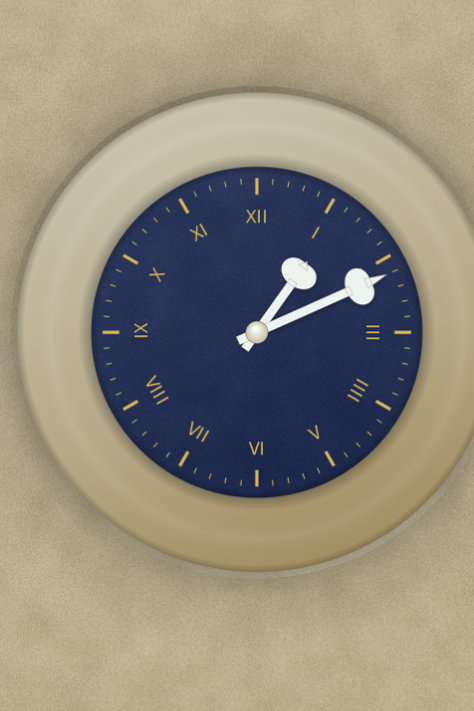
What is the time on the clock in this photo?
1:11
